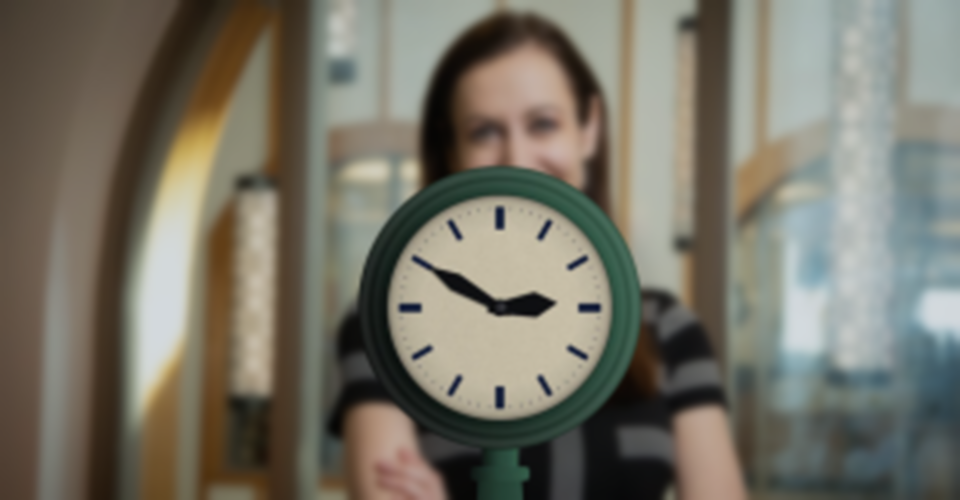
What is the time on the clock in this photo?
2:50
